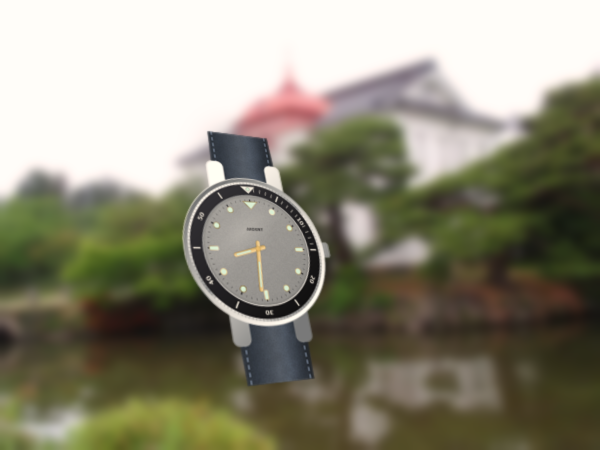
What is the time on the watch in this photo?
8:31
